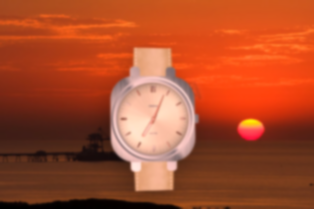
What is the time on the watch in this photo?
7:04
